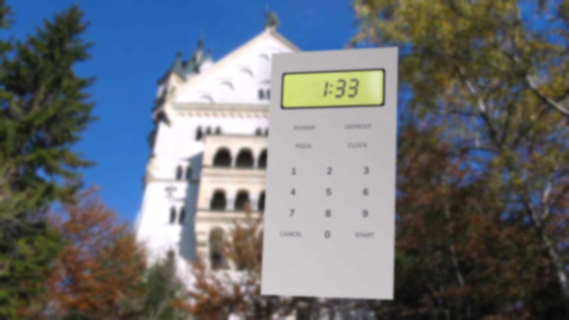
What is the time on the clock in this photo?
1:33
